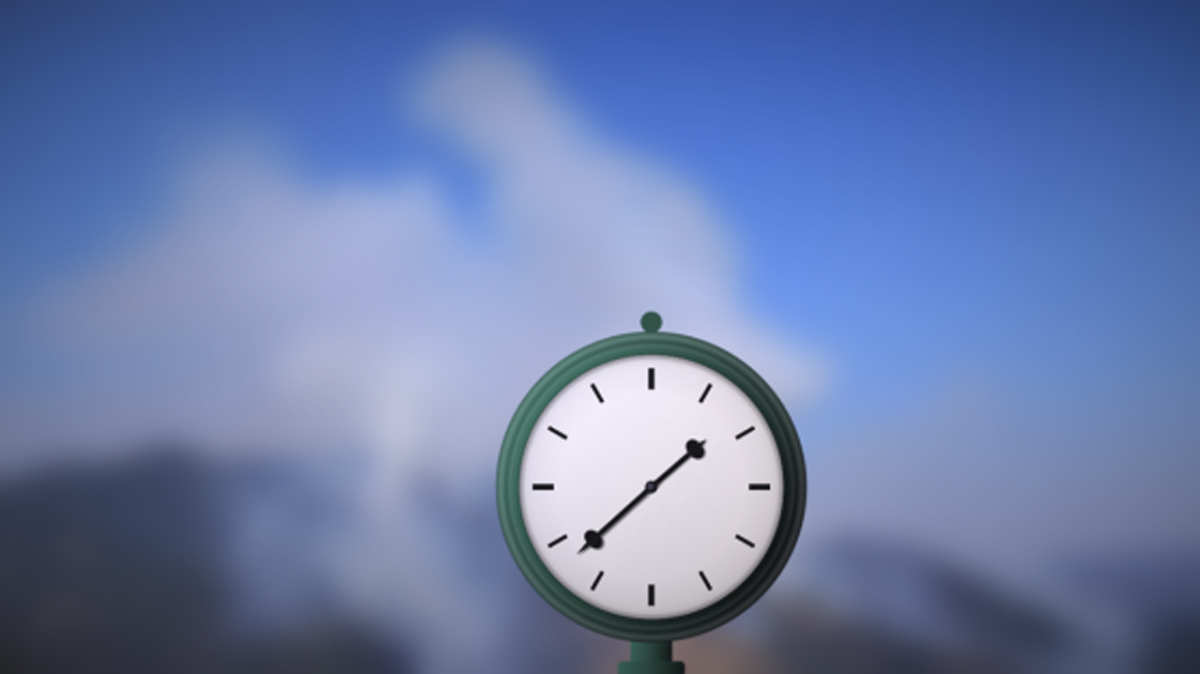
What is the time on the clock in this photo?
1:38
